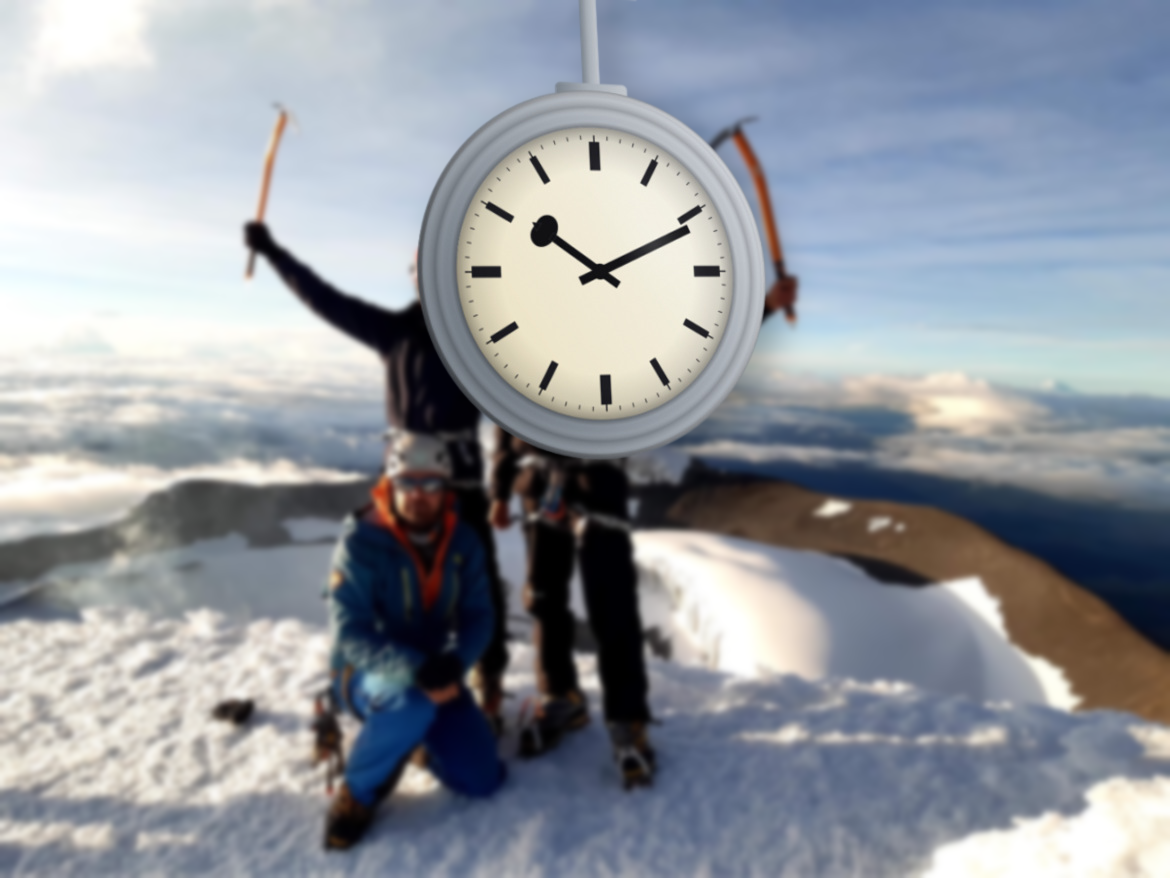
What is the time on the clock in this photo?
10:11
